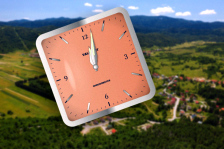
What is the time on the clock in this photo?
12:02
